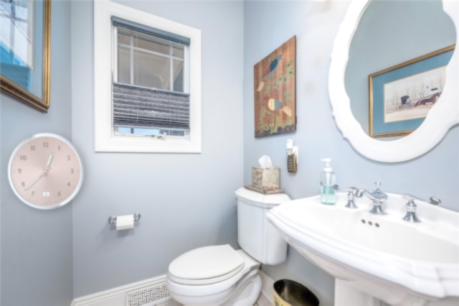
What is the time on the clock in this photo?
12:38
